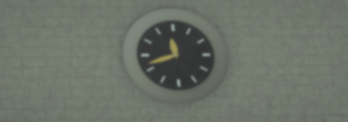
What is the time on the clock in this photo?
11:42
